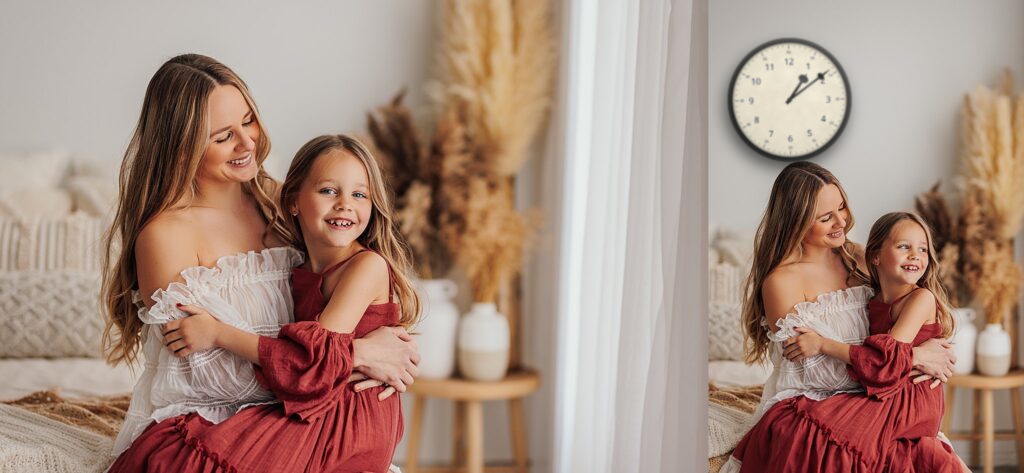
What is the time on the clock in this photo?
1:09
